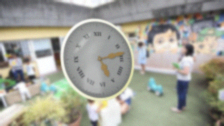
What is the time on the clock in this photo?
5:13
